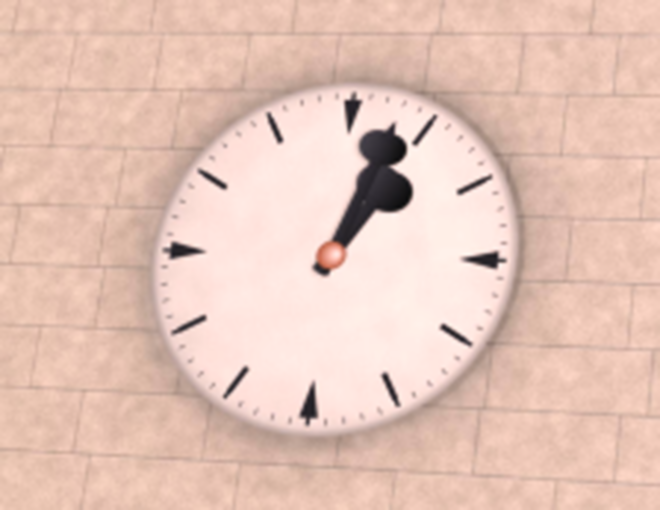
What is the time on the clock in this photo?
1:03
